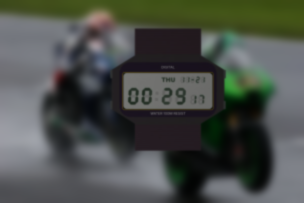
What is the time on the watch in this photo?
0:29:17
